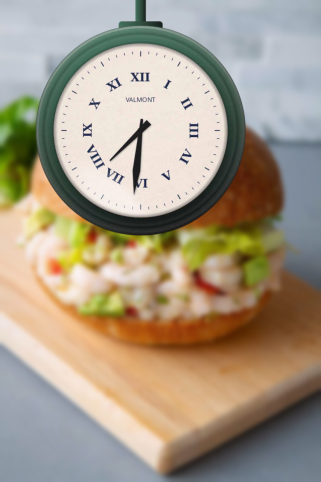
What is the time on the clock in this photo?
7:31
